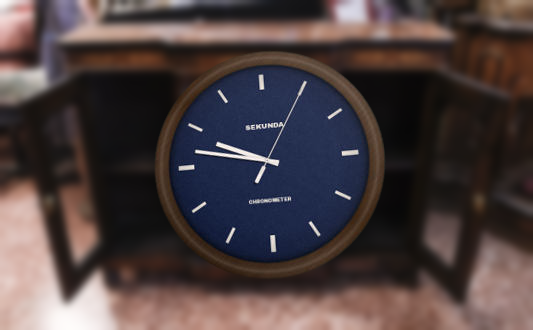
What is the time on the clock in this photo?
9:47:05
